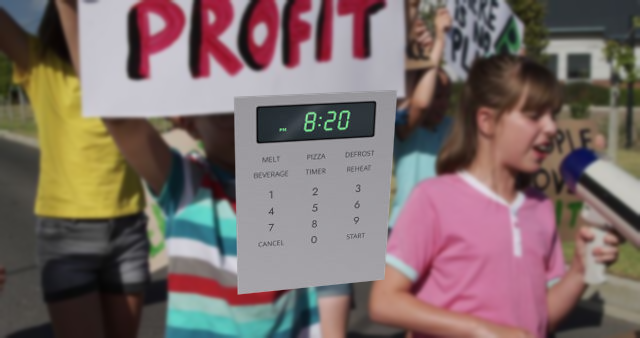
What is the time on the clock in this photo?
8:20
